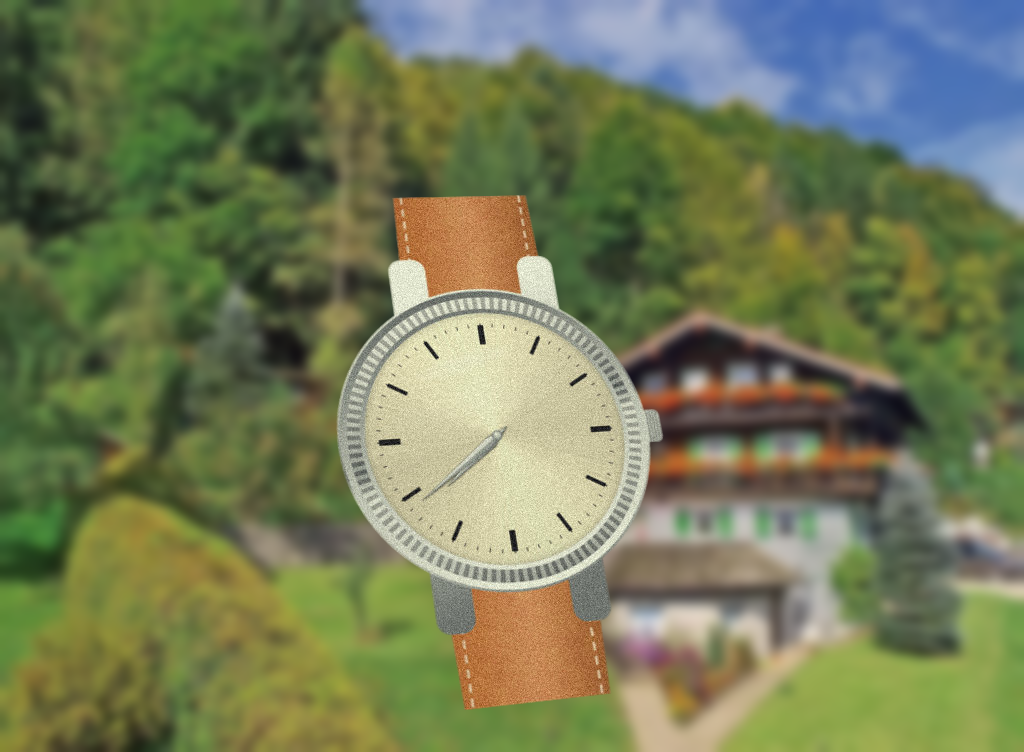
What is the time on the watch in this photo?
7:39
